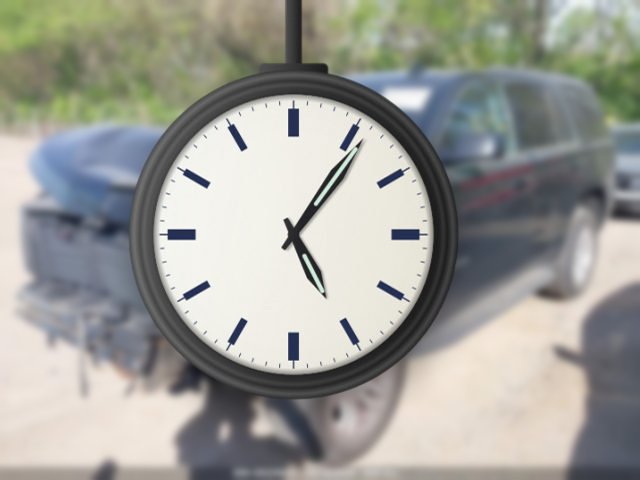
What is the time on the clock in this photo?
5:06
